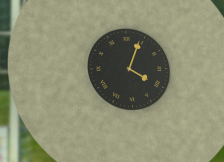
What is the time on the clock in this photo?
4:04
